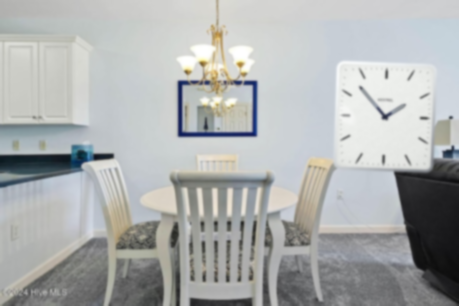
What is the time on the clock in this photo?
1:53
